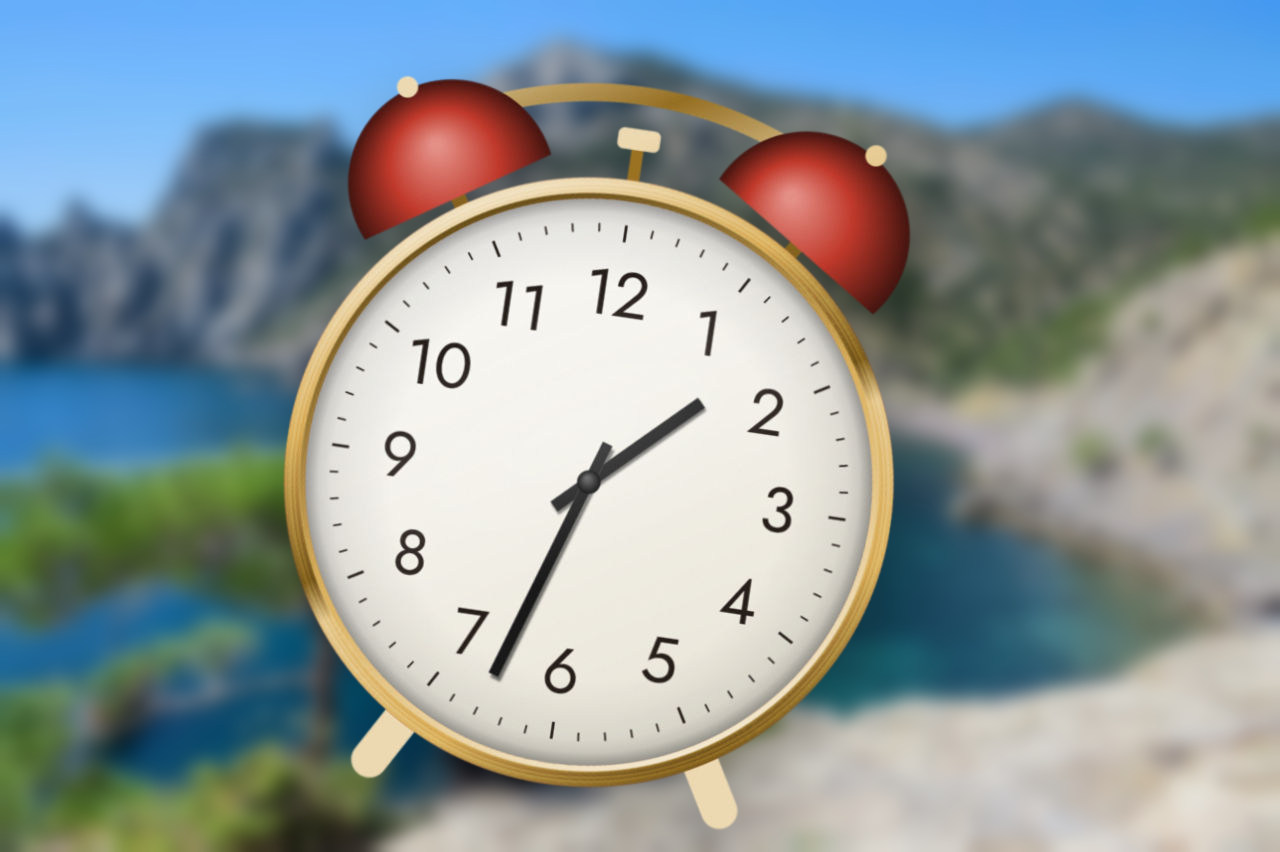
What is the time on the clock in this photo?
1:33
